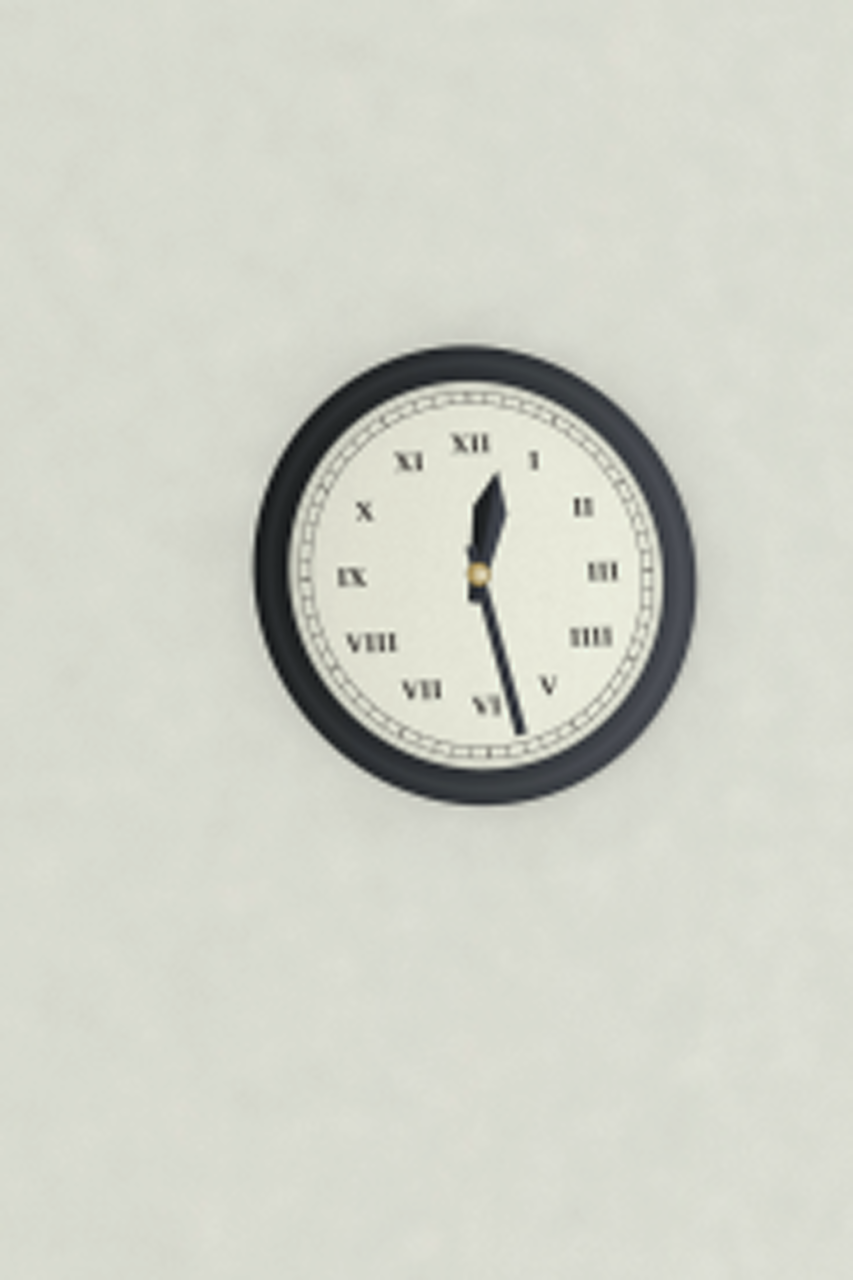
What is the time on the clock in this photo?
12:28
